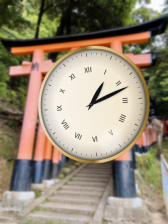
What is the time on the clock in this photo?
1:12
